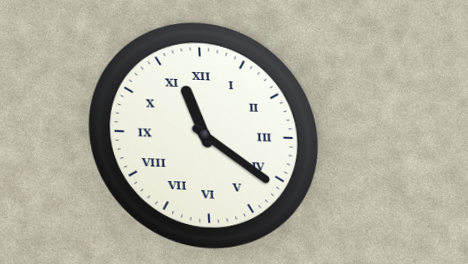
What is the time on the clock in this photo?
11:21
